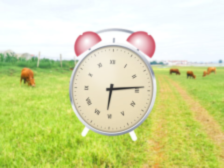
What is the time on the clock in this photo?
6:14
